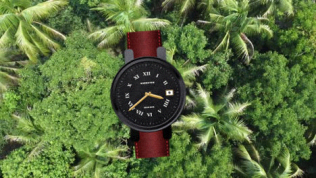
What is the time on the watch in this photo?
3:39
